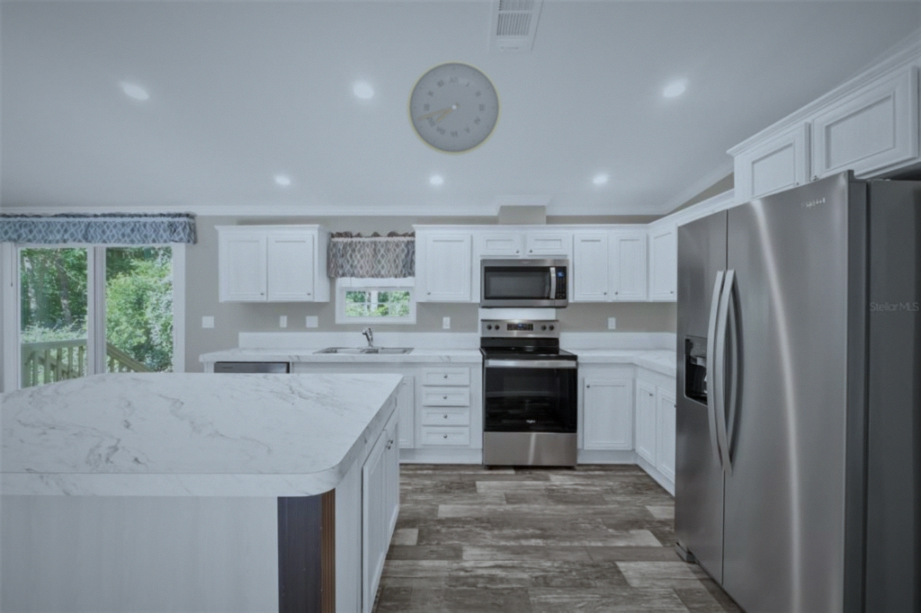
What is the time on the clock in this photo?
7:42
